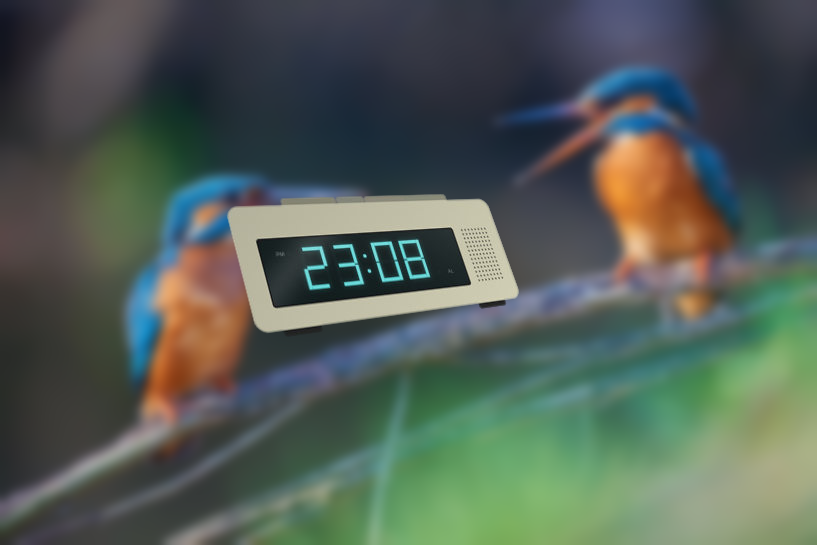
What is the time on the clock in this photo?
23:08
